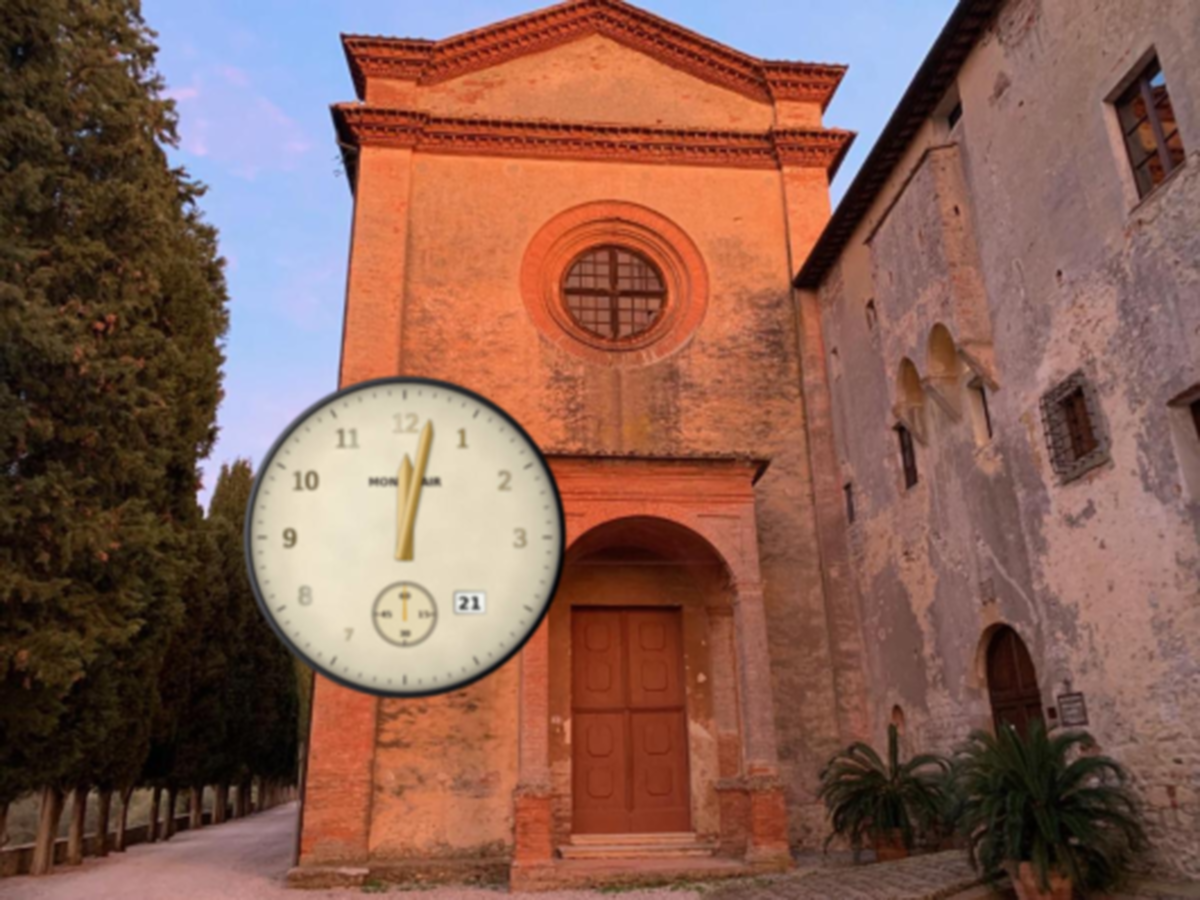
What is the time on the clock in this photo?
12:02
